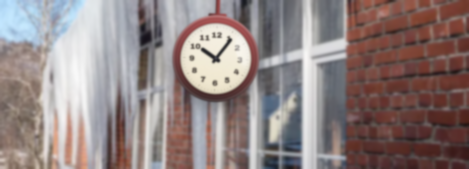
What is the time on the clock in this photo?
10:06
